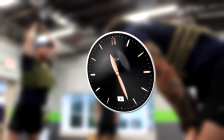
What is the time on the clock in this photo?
11:27
